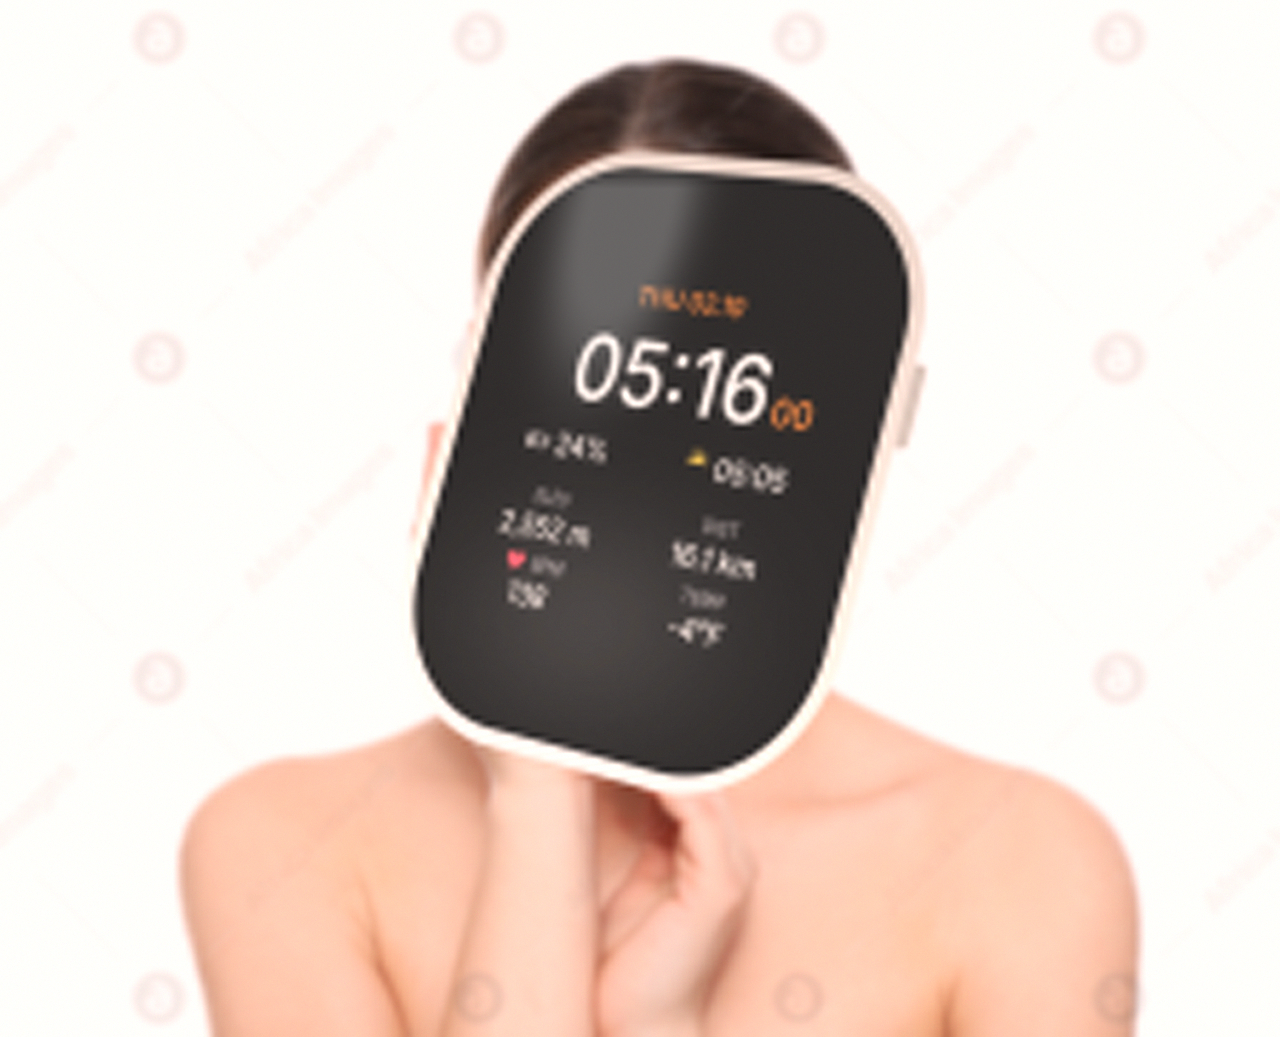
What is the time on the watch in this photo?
5:16
